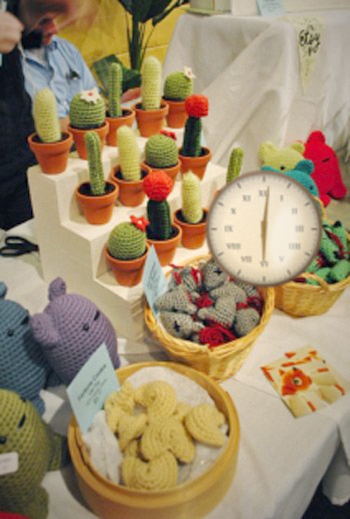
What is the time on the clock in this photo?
6:01
